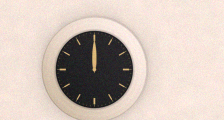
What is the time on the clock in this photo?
12:00
